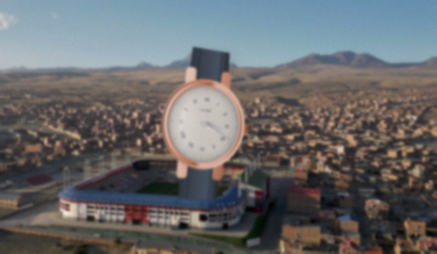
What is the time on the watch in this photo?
3:19
